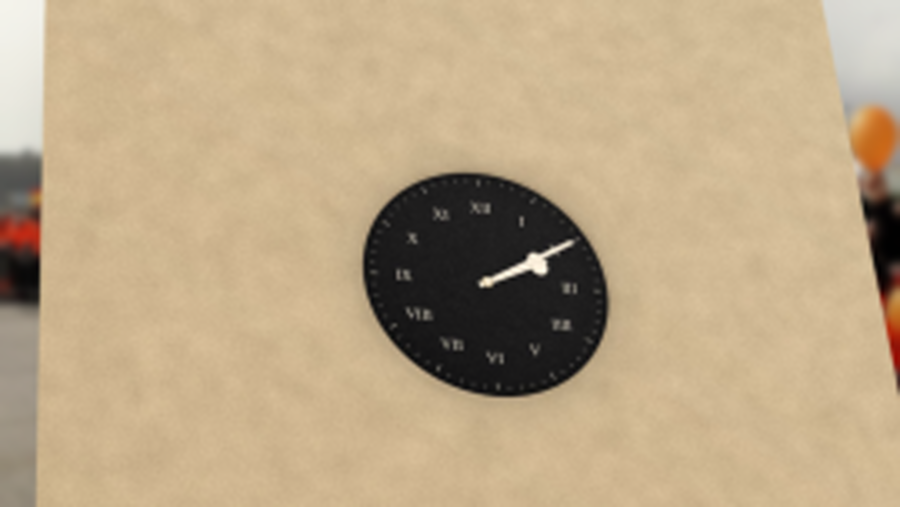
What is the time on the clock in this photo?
2:10
